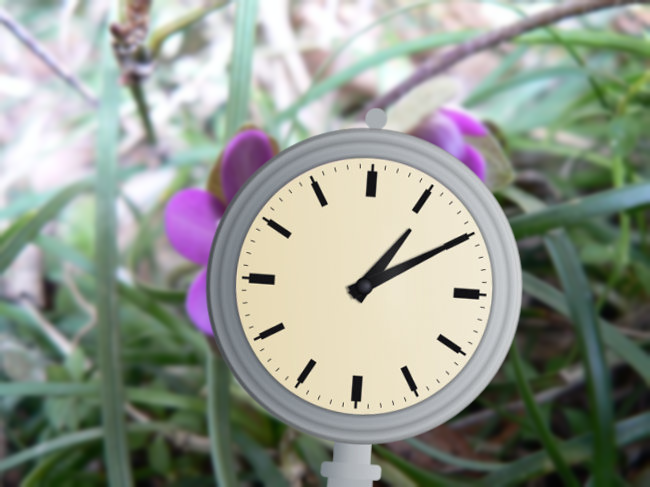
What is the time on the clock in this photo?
1:10
